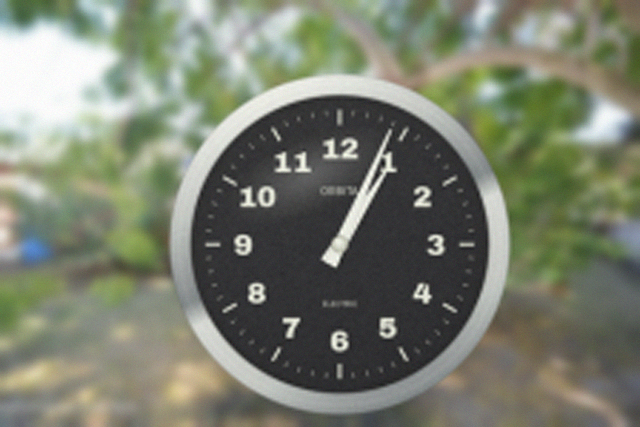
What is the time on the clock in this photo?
1:04
